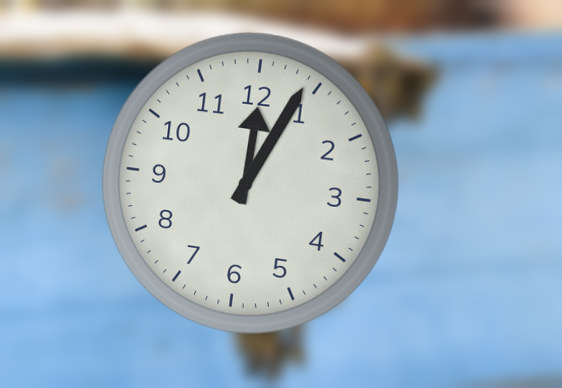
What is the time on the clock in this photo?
12:04
